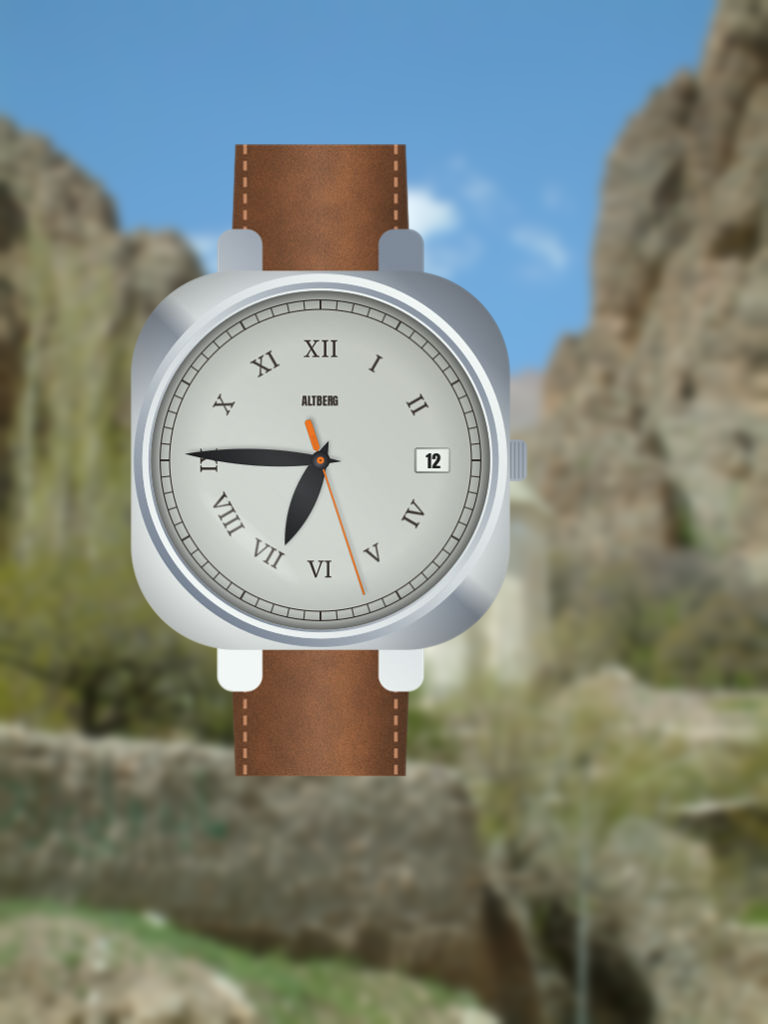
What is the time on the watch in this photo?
6:45:27
